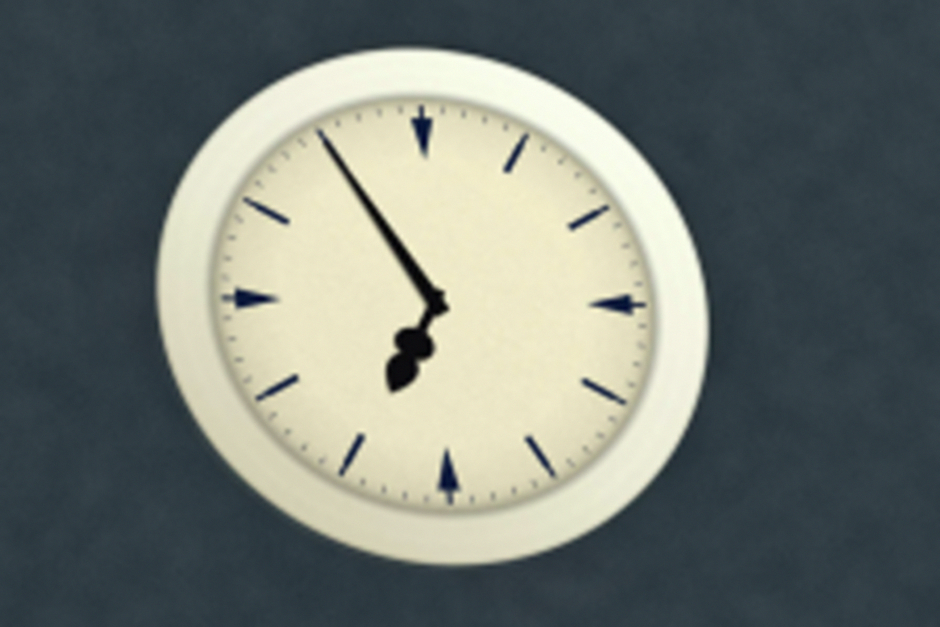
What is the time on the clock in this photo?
6:55
